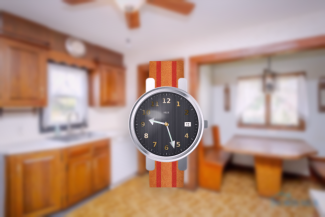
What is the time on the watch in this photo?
9:27
